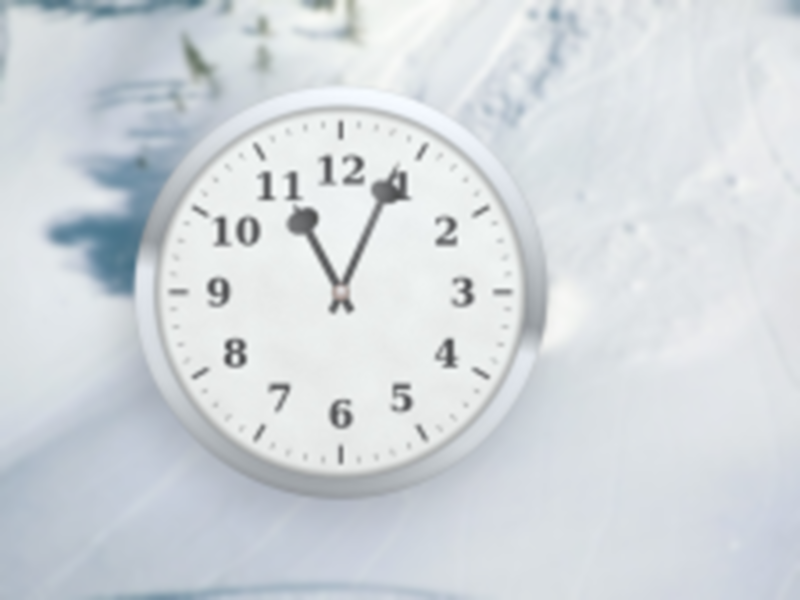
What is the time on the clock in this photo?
11:04
